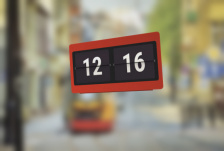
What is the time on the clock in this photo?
12:16
